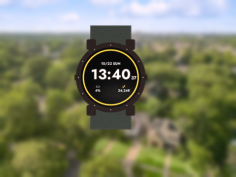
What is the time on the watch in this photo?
13:40
